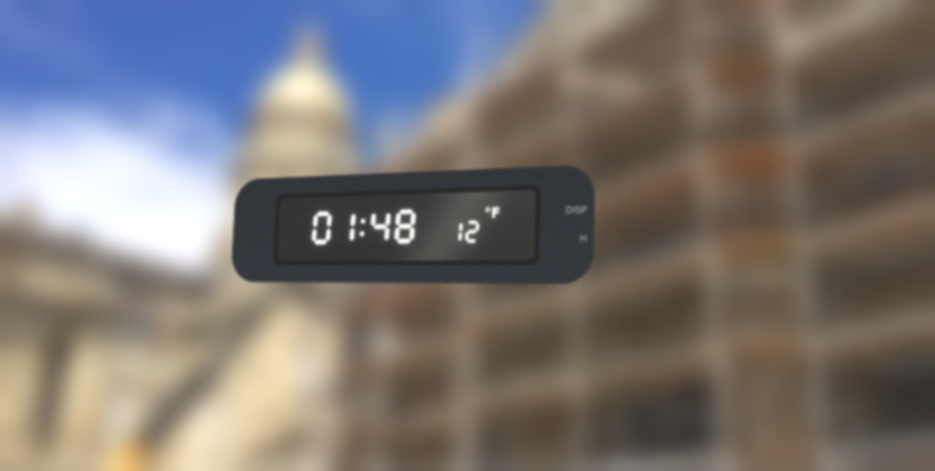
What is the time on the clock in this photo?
1:48
